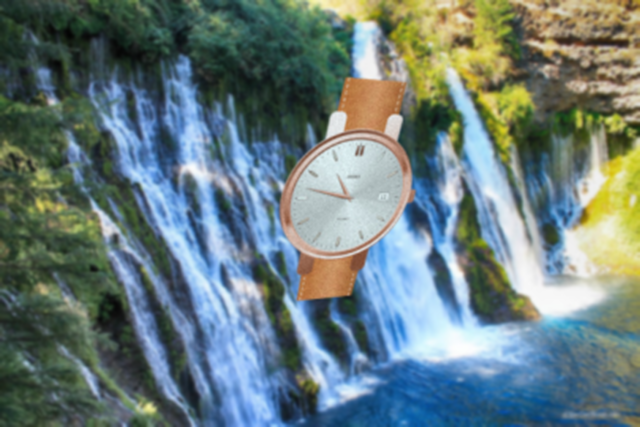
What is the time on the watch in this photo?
10:47
